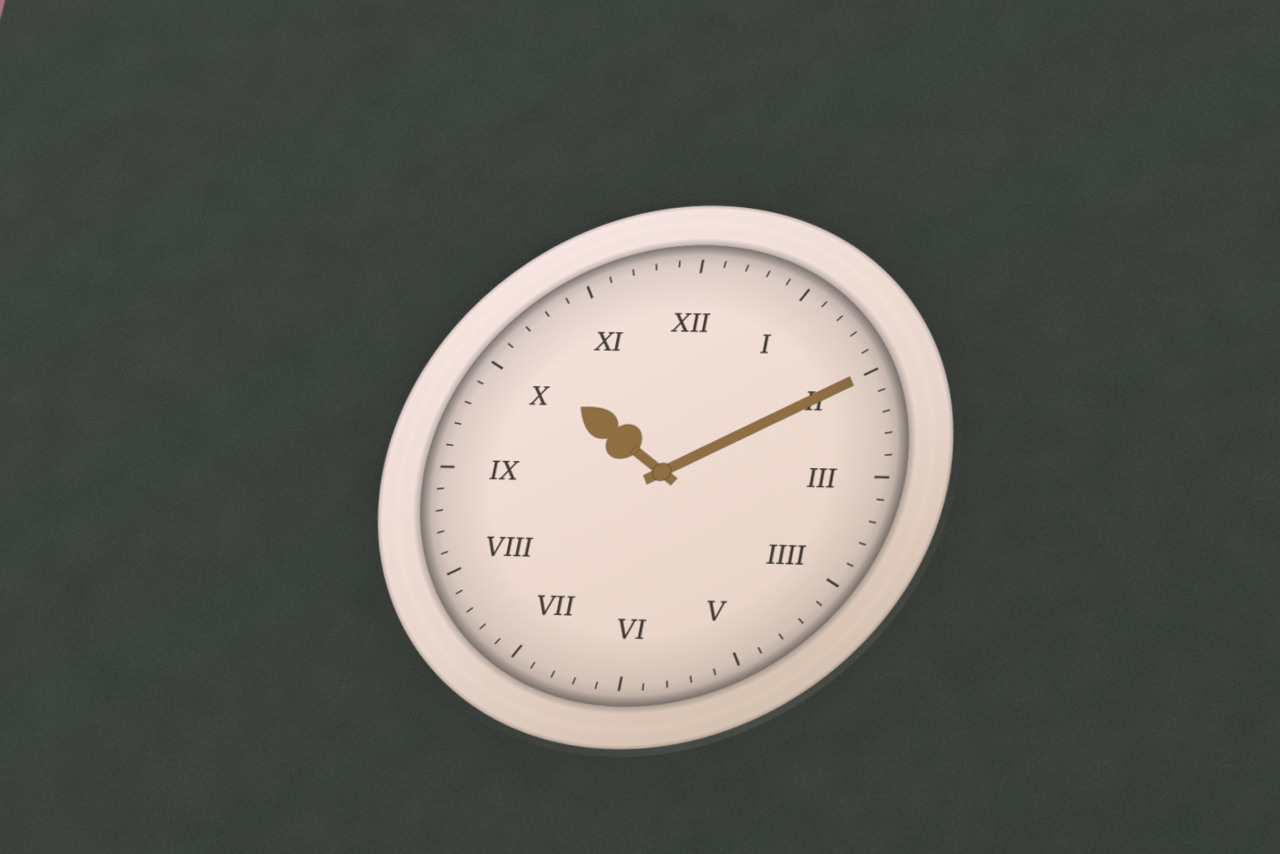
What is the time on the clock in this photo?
10:10
